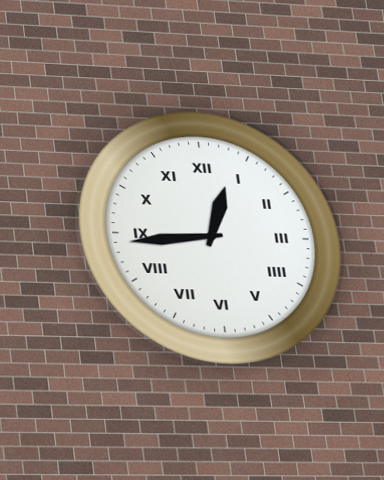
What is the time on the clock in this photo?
12:44
